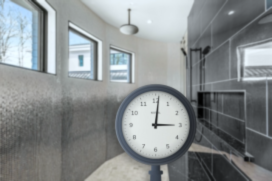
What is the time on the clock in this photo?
3:01
